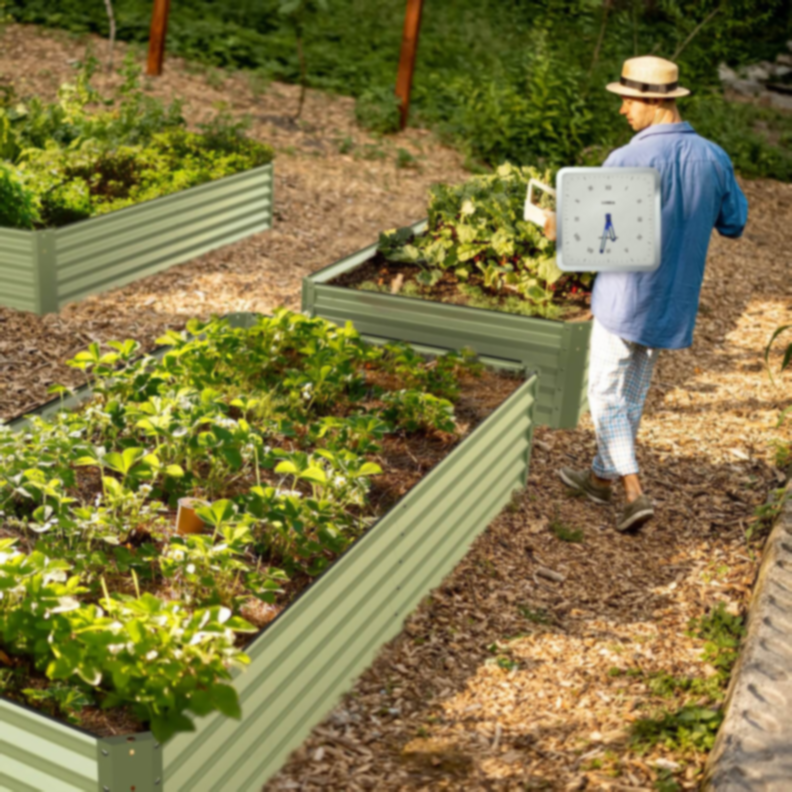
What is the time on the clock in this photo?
5:32
